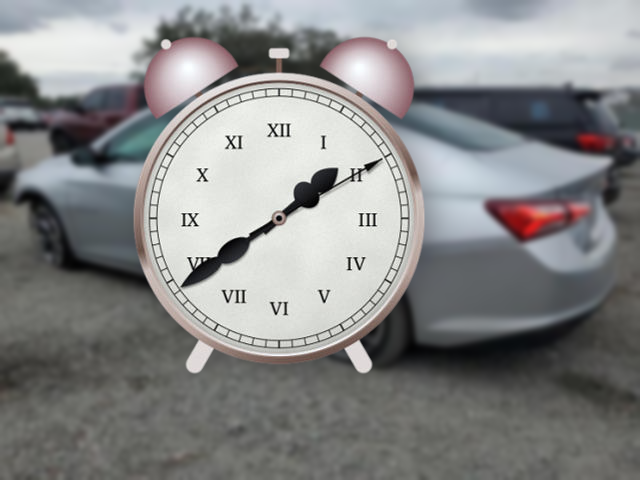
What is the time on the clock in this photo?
1:39:10
